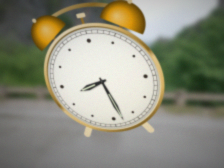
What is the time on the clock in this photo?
8:28
